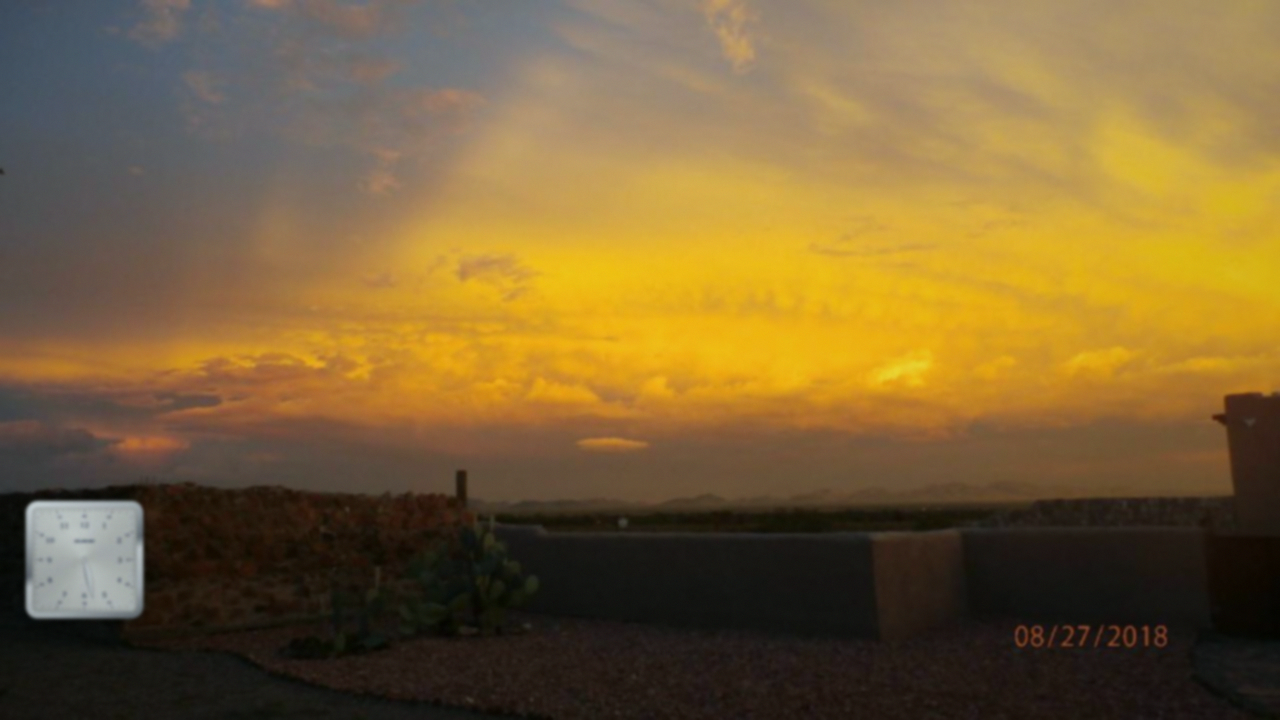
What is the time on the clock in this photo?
5:28
